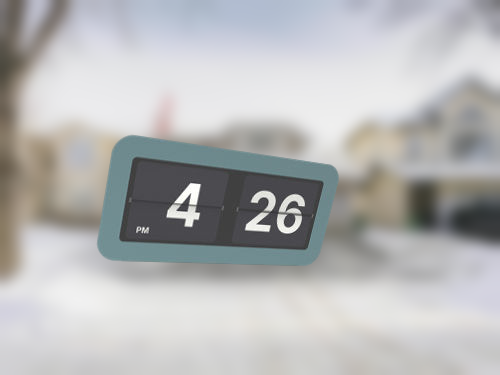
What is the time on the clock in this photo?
4:26
